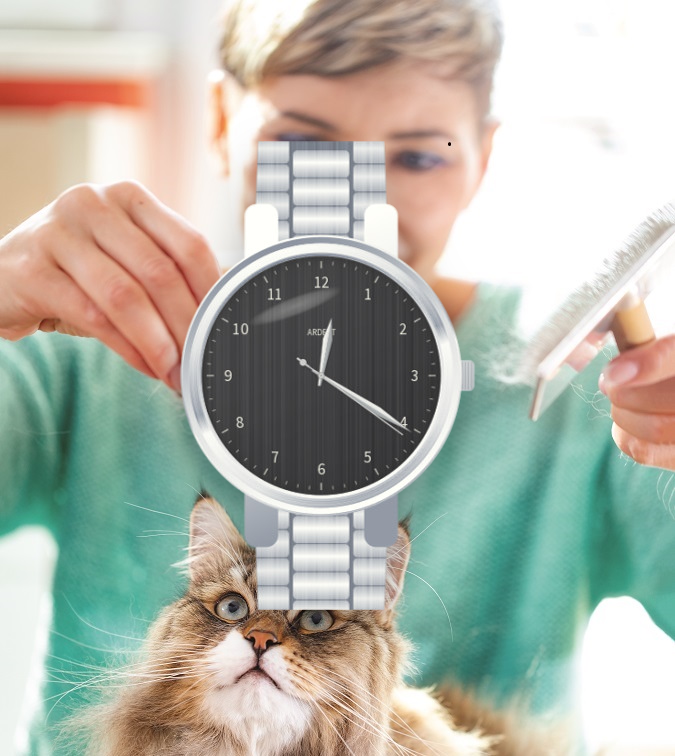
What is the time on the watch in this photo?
12:20:21
